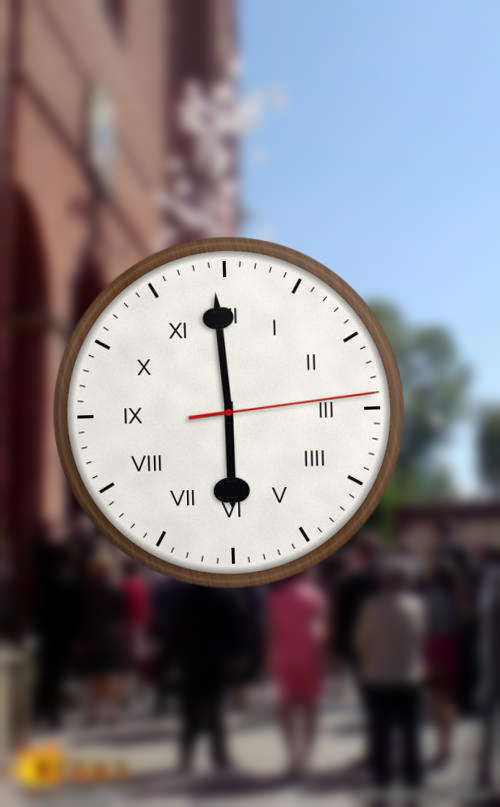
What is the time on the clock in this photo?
5:59:14
